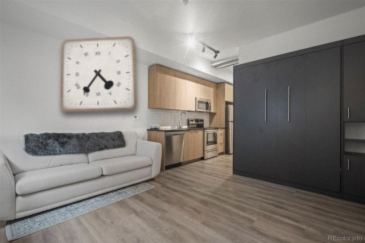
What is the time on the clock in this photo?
4:36
